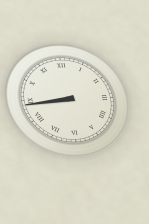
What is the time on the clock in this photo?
8:44
